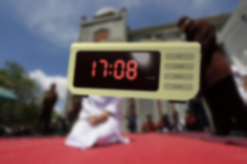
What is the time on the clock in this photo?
17:08
